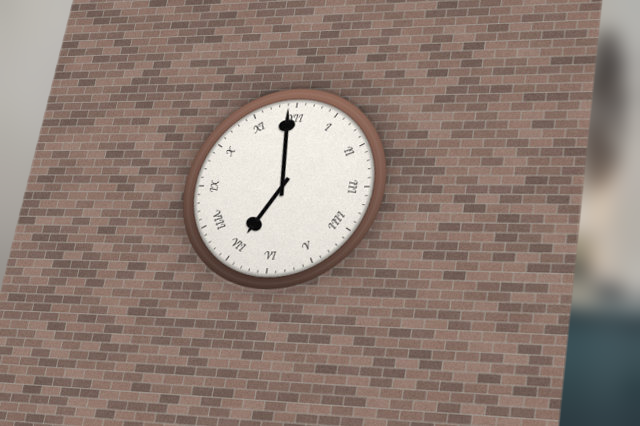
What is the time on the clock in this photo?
6:59
